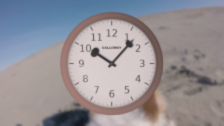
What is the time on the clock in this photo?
10:07
